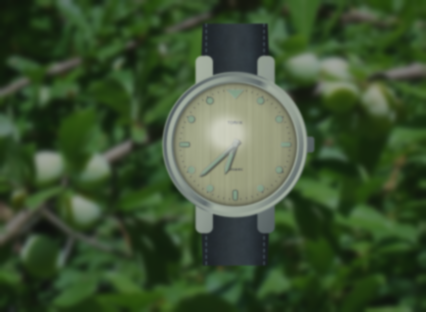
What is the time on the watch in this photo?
6:38
